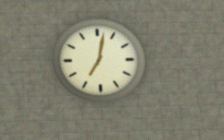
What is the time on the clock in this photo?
7:02
